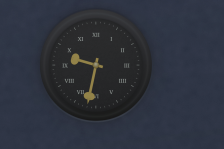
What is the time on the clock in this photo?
9:32
